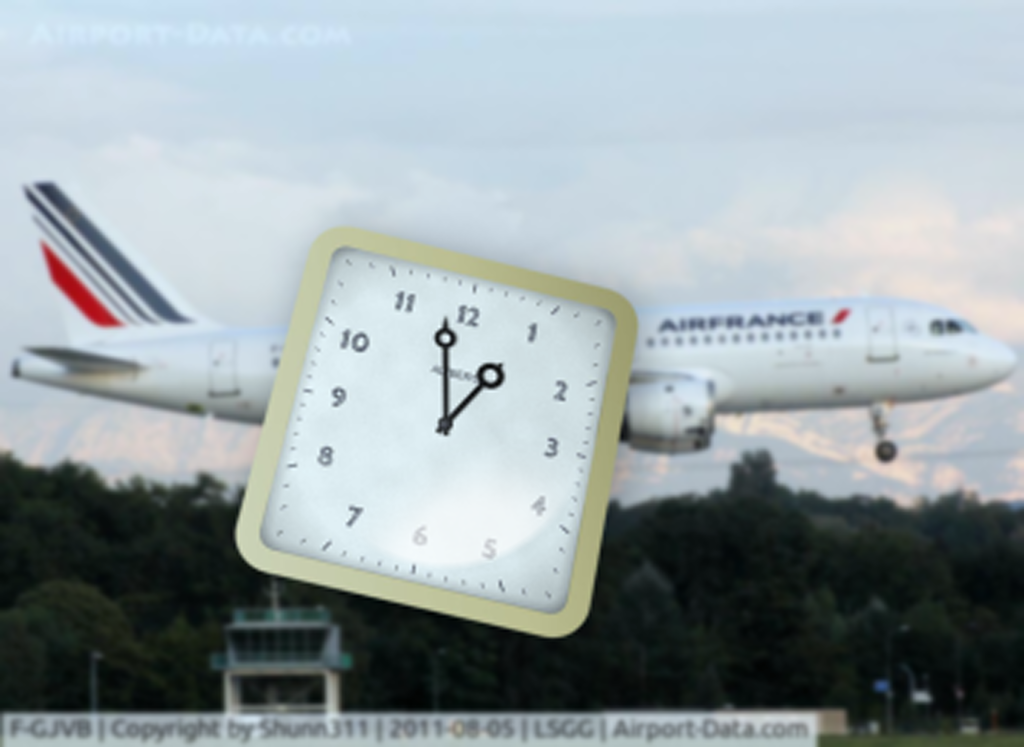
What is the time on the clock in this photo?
12:58
